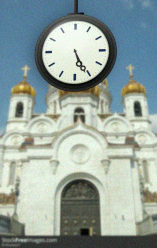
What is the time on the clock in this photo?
5:26
